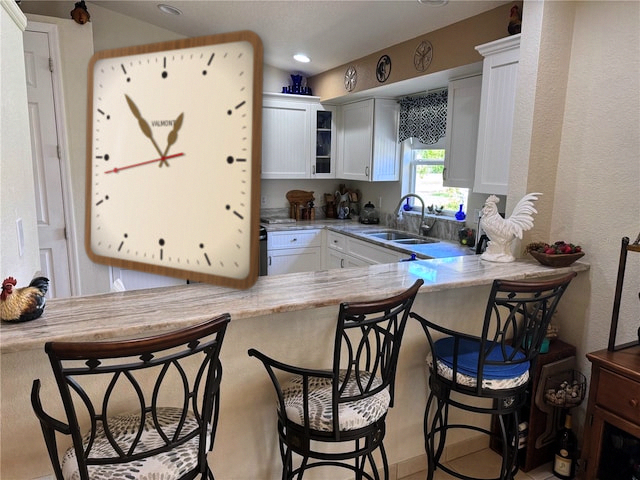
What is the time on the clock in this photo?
12:53:43
